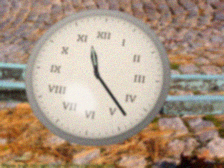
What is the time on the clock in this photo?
11:23
